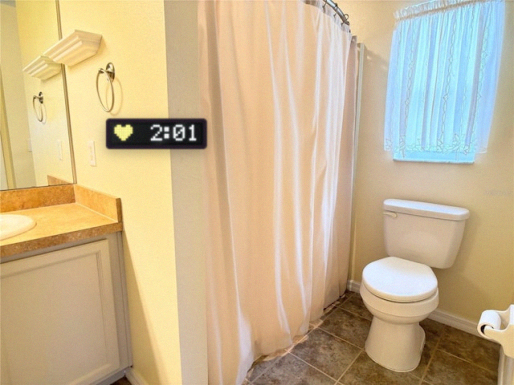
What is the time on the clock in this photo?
2:01
